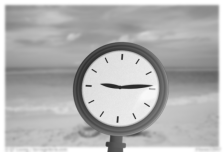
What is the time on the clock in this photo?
9:14
